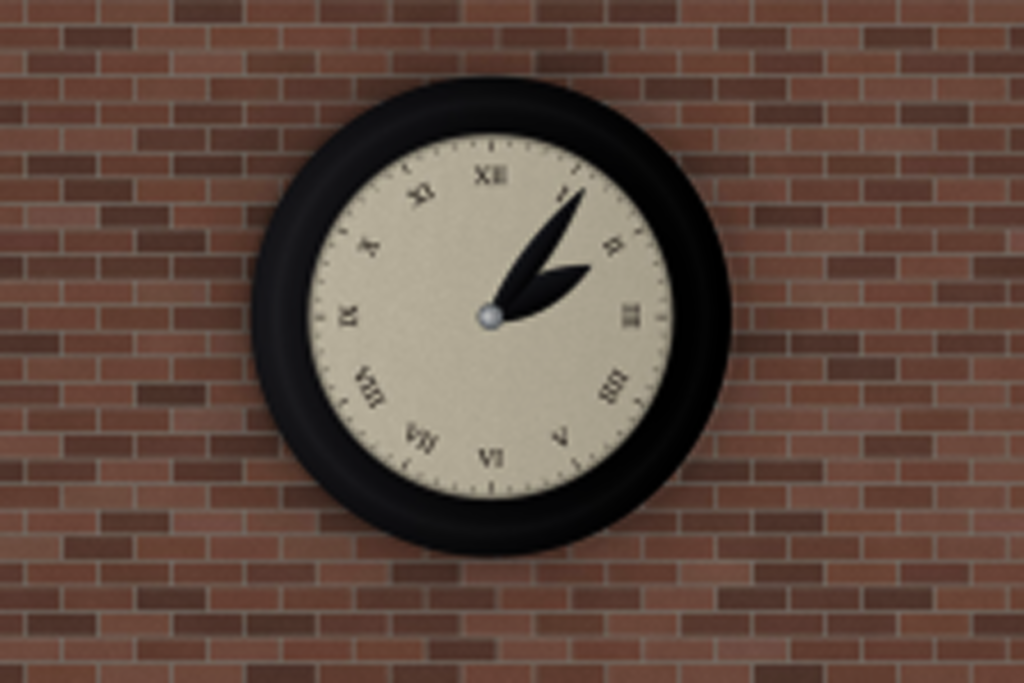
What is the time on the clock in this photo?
2:06
